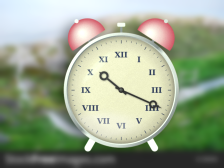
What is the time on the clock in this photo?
10:19
